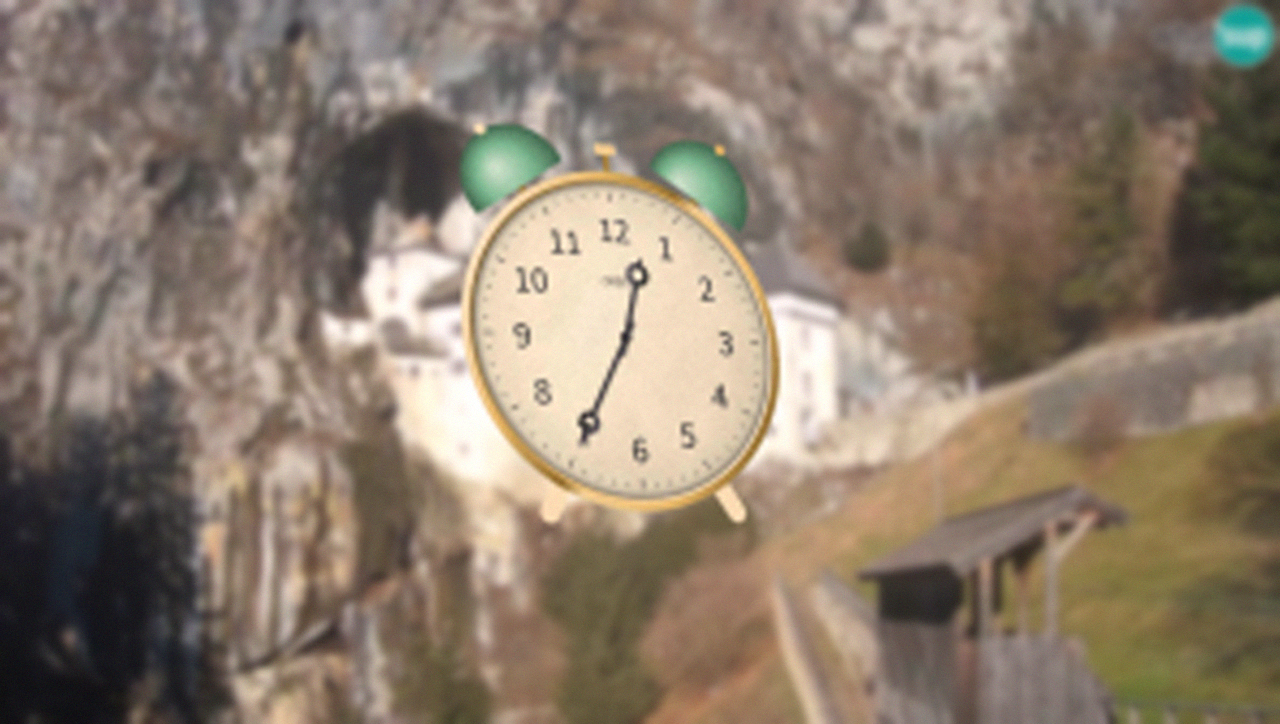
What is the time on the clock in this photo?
12:35
